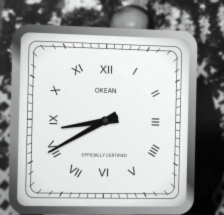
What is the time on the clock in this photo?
8:40
